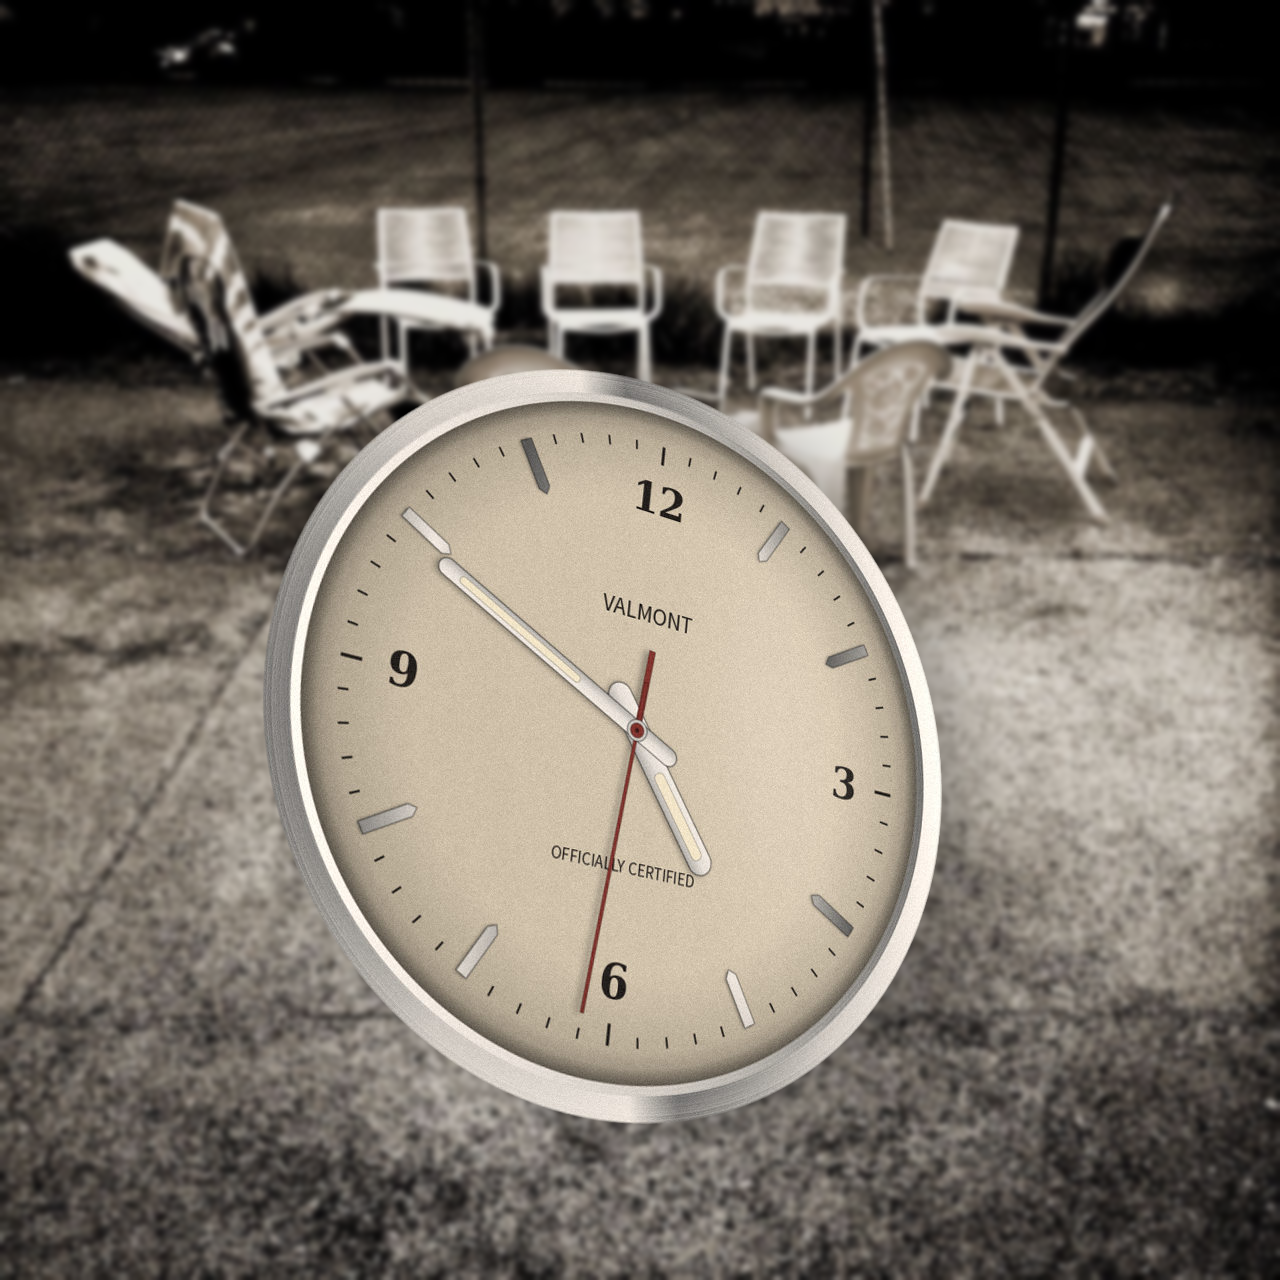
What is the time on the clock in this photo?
4:49:31
